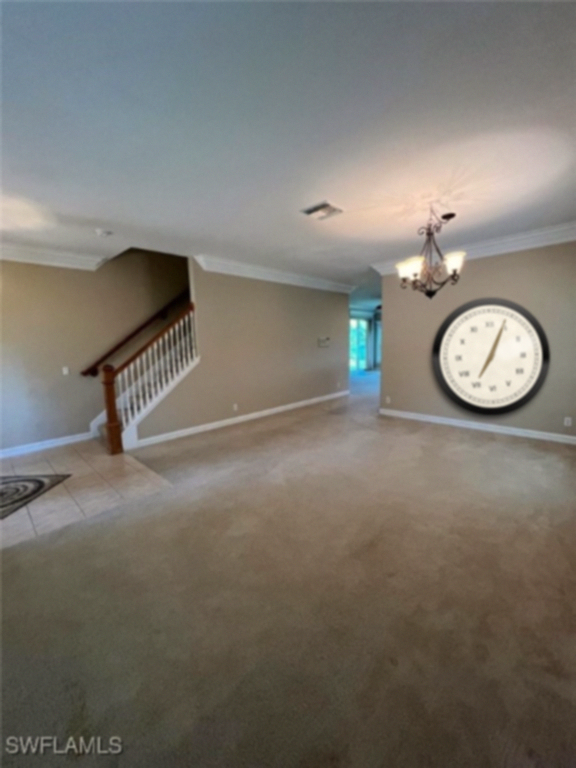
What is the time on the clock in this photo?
7:04
